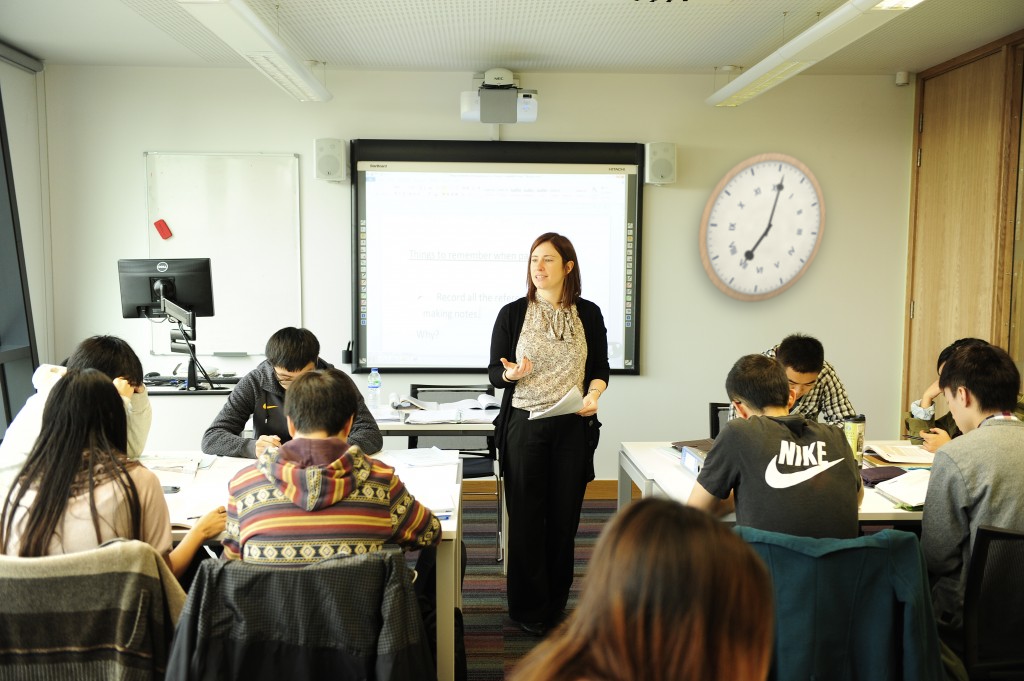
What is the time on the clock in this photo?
7:01
